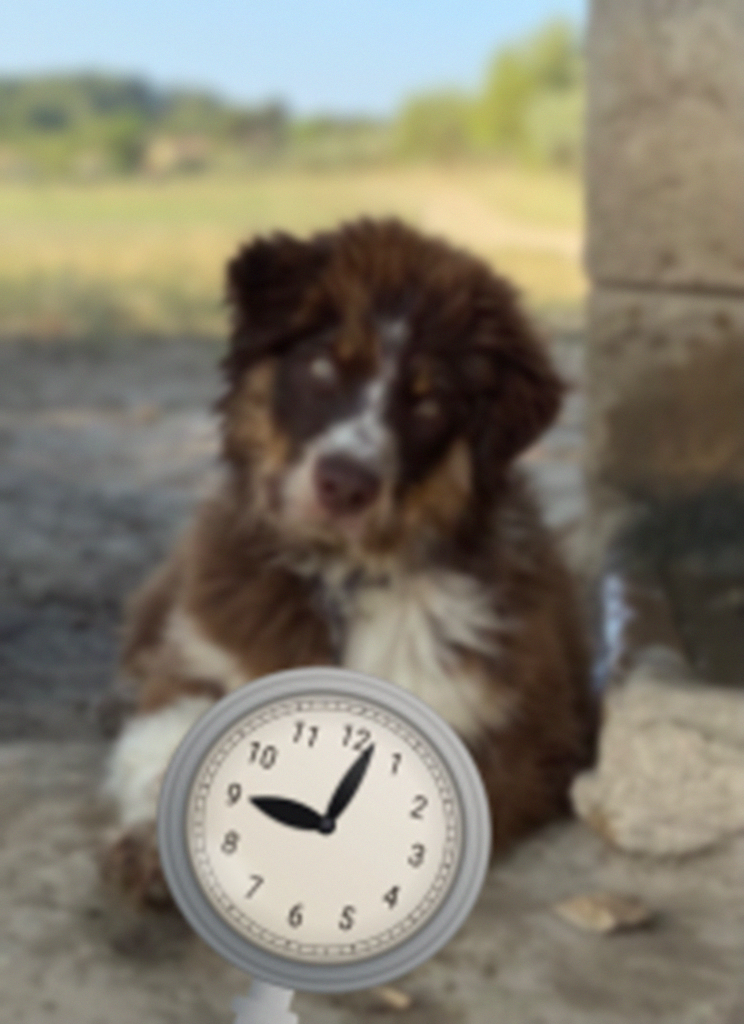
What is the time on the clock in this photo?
9:02
